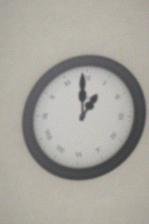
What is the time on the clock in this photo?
12:59
